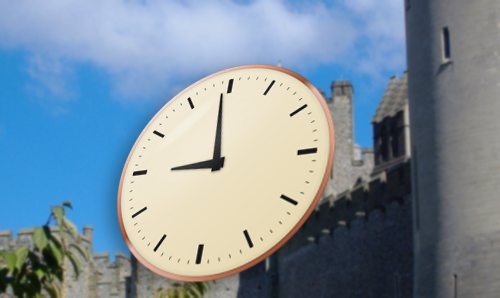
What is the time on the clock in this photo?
8:59
